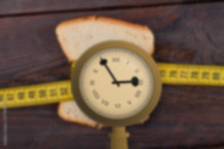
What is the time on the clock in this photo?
2:55
